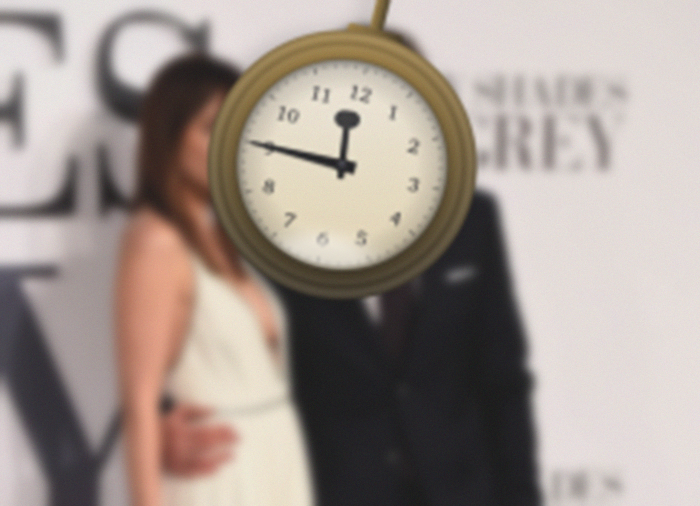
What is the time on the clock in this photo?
11:45
